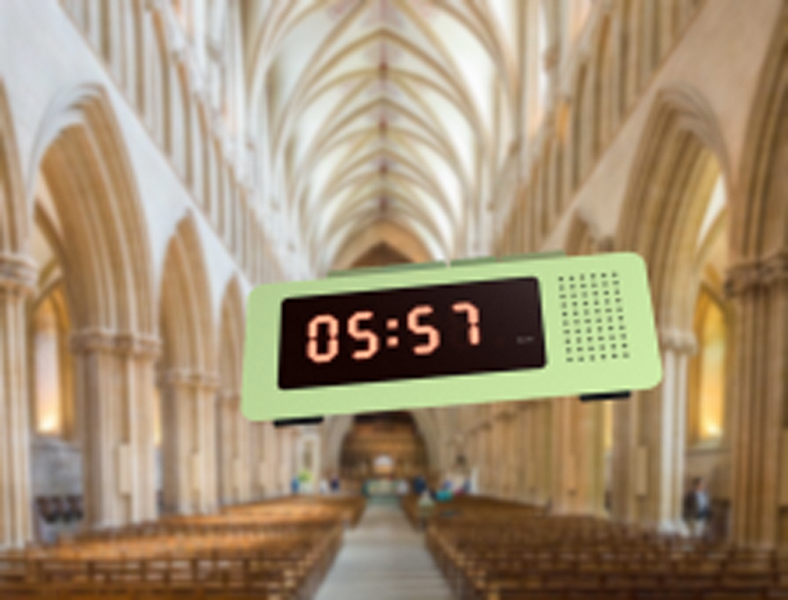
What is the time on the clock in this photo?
5:57
